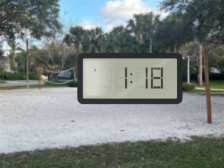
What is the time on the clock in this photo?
1:18
